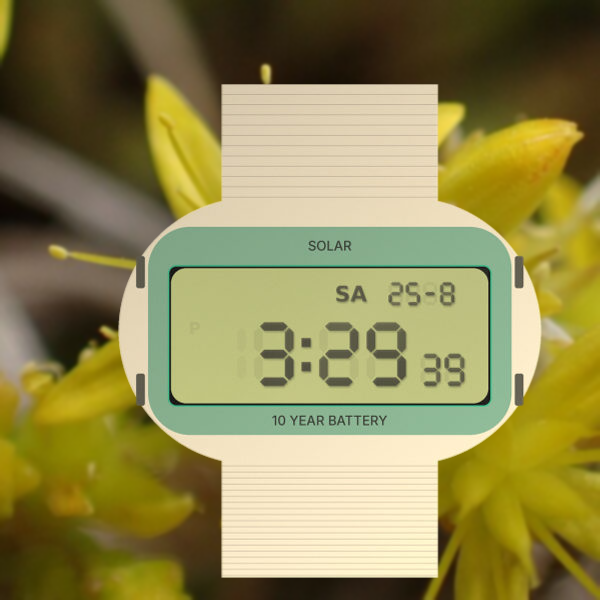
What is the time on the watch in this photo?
3:29:39
